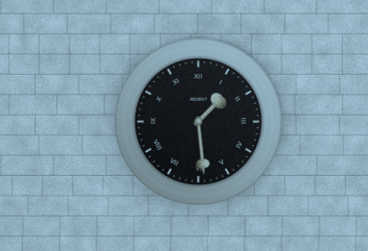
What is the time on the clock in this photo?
1:29
